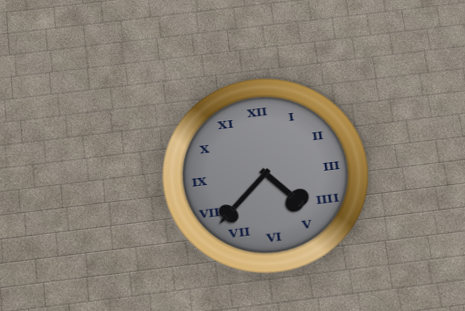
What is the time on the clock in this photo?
4:38
